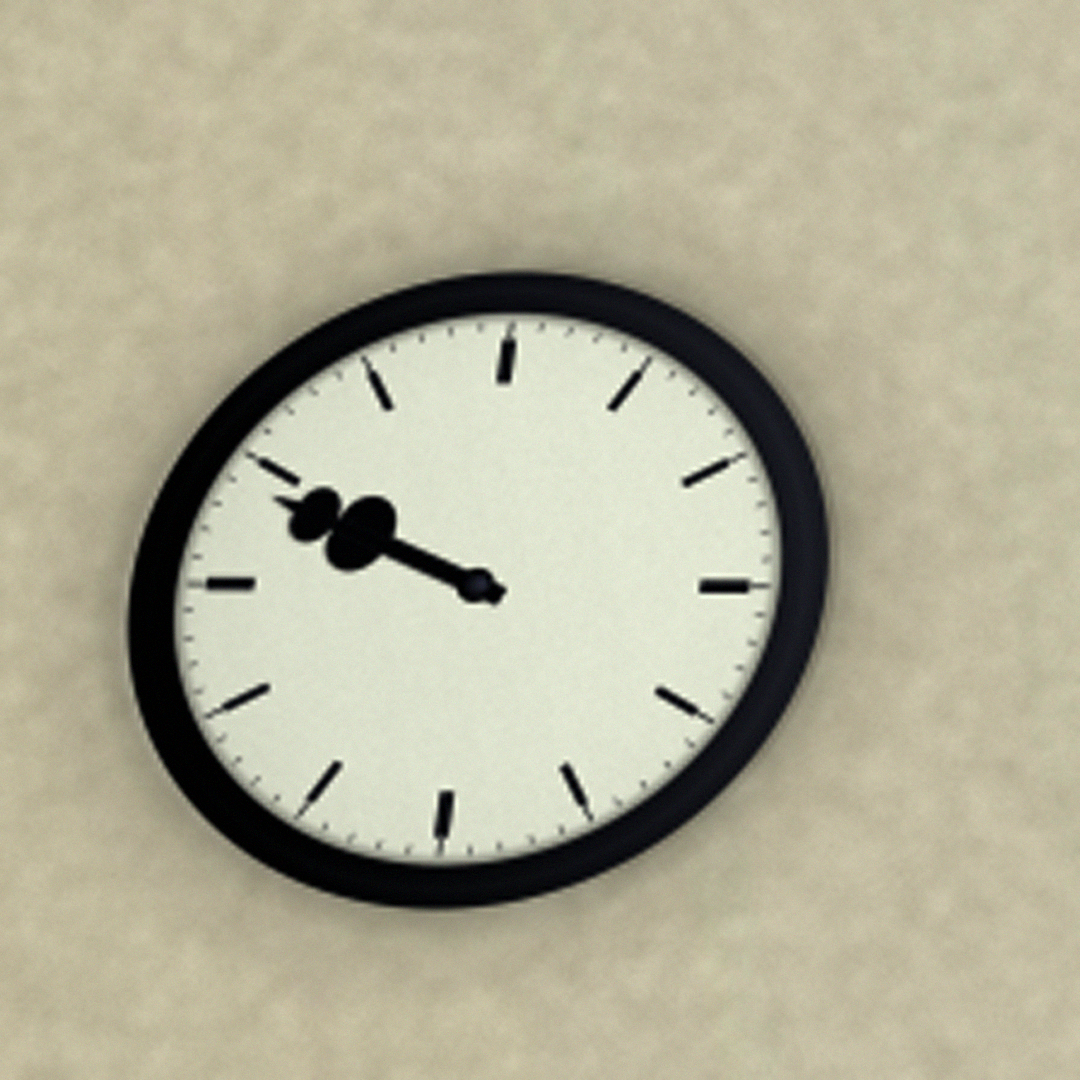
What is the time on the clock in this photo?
9:49
